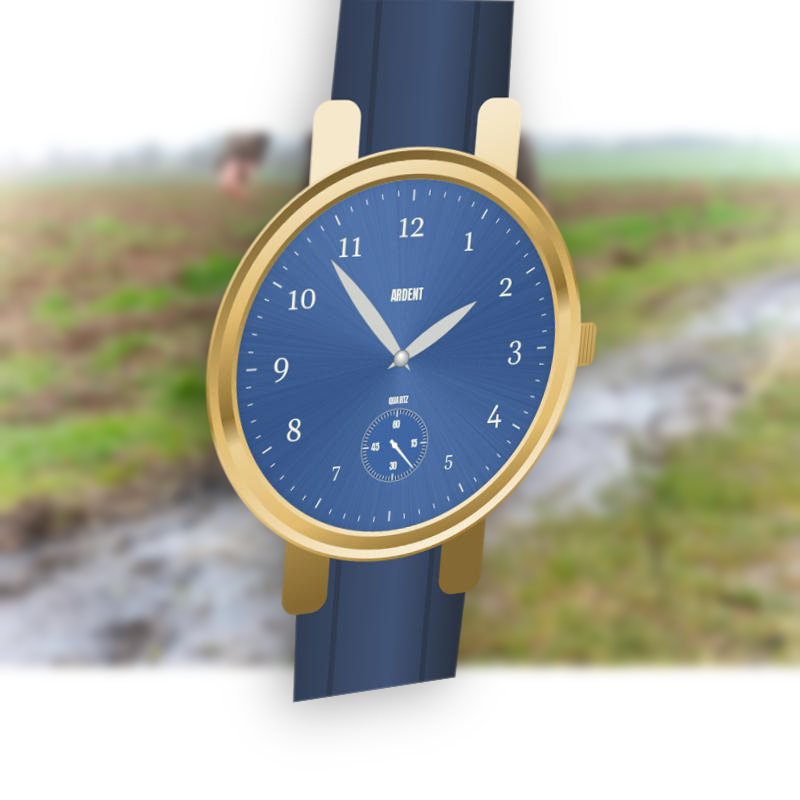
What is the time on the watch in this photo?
1:53:23
